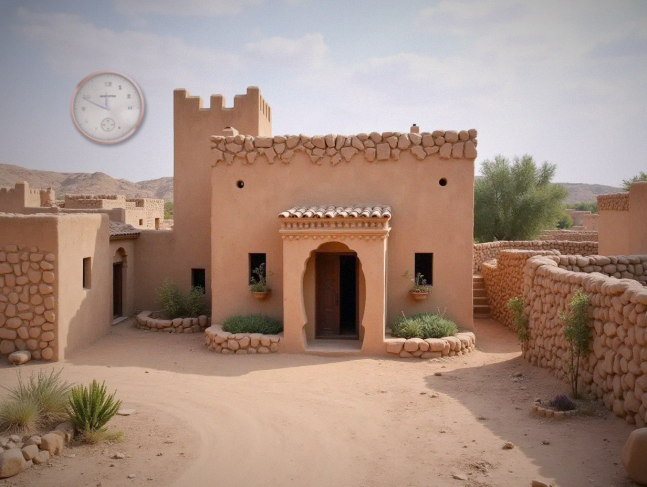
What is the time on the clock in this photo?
11:49
